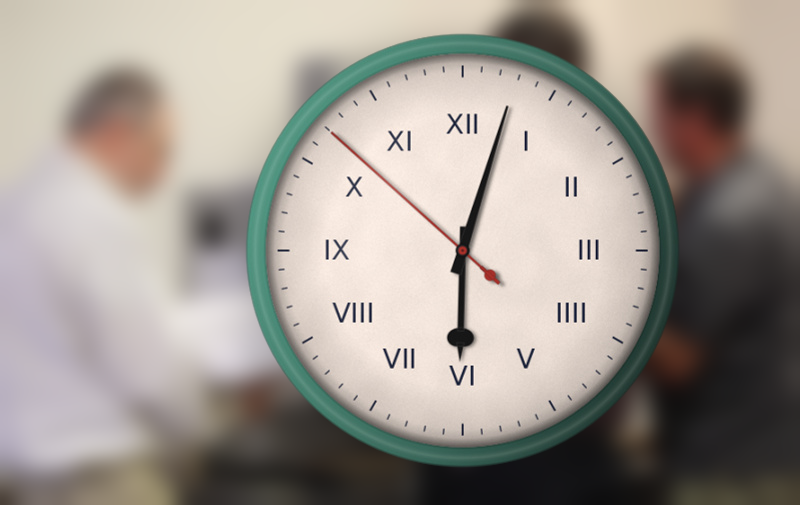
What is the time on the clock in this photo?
6:02:52
